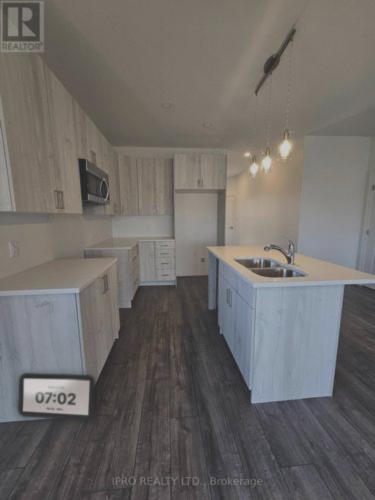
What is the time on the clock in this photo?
7:02
